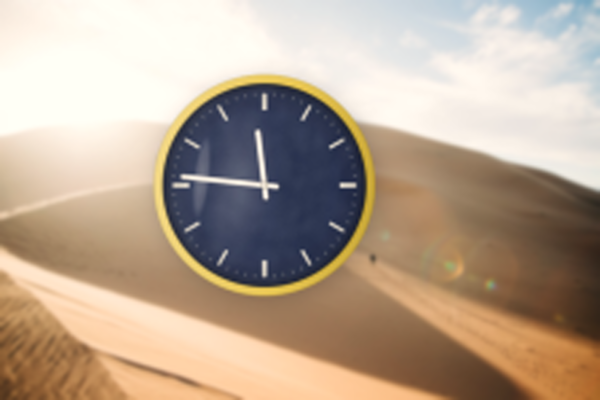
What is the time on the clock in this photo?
11:46
